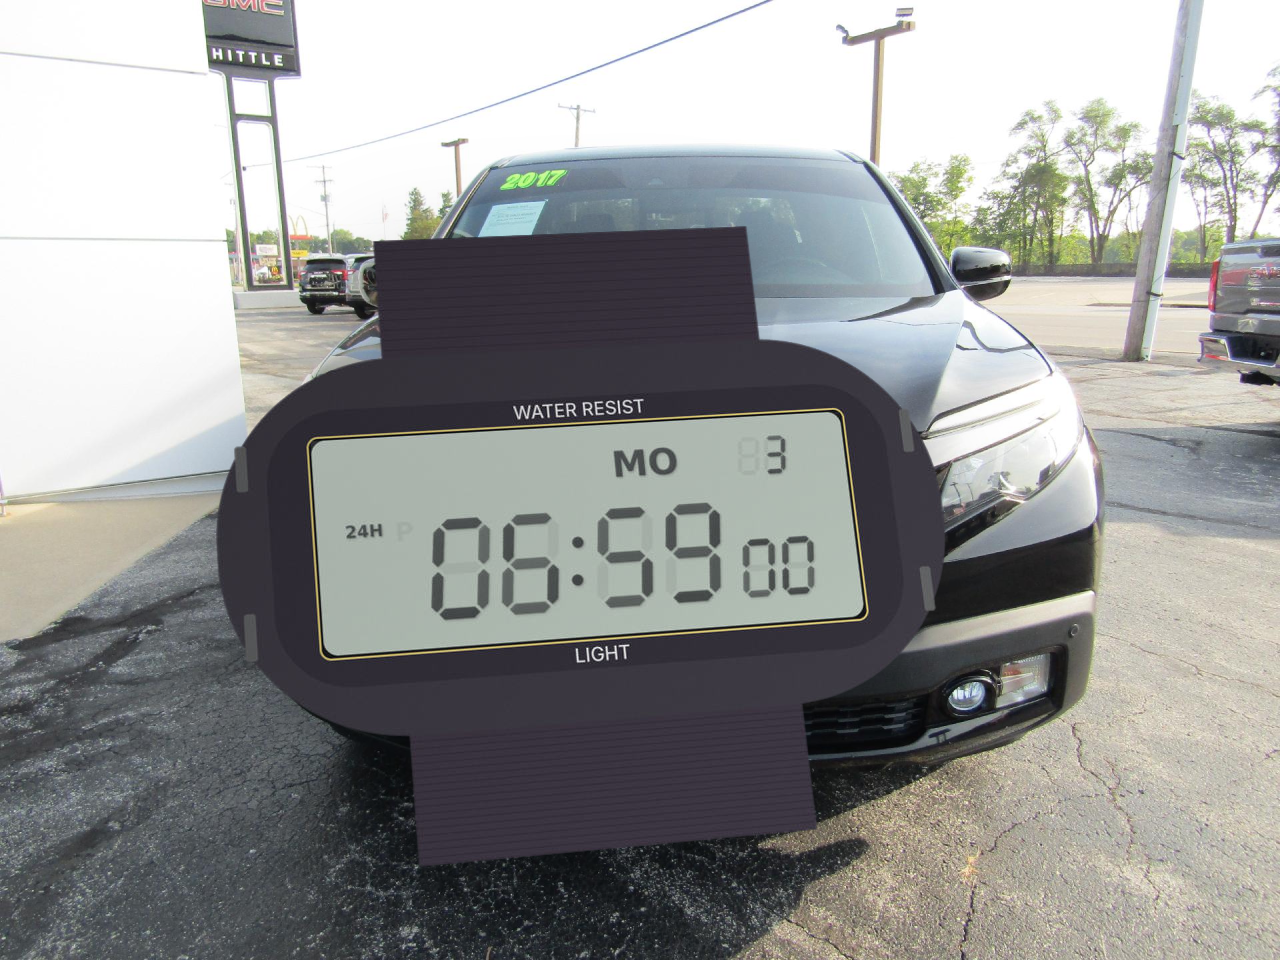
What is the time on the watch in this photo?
6:59:00
